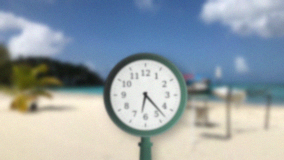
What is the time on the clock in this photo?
6:23
